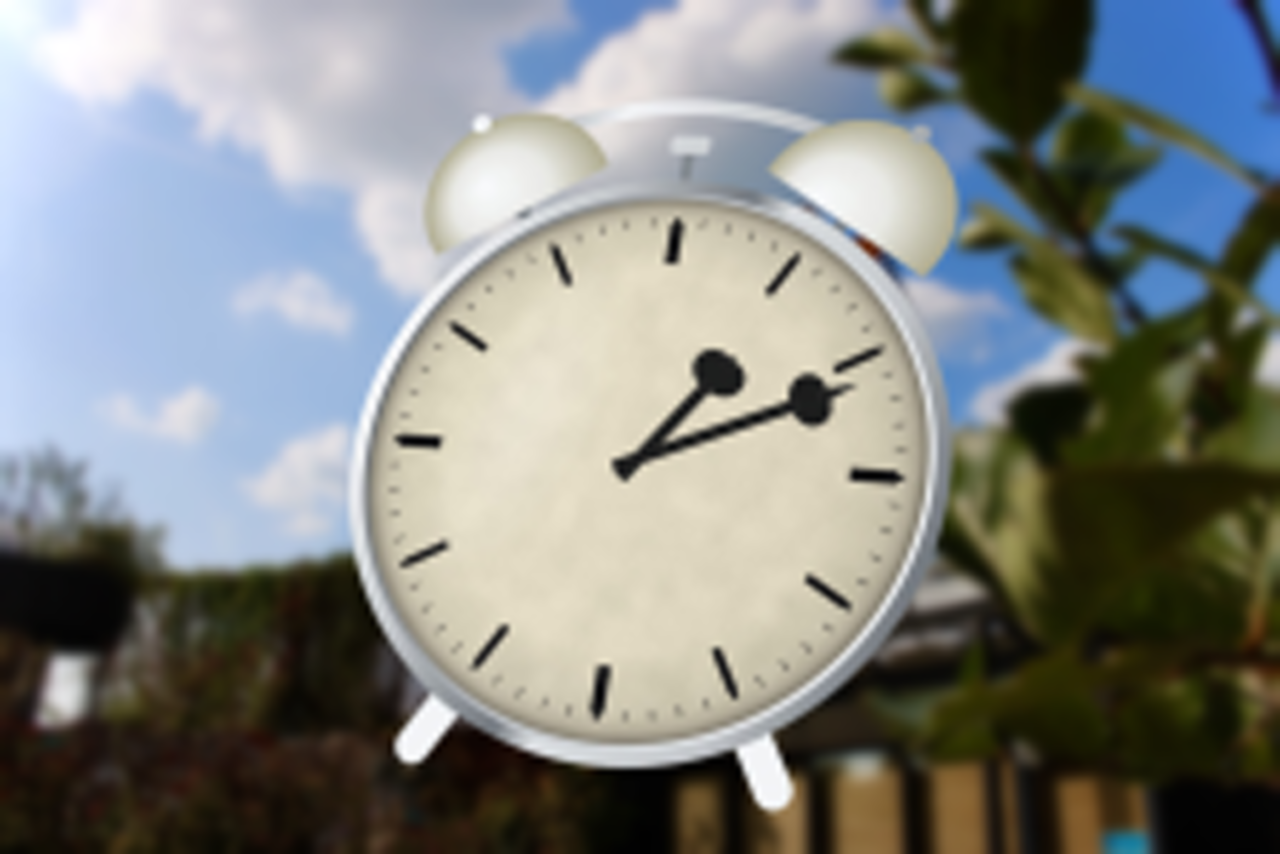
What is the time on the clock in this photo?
1:11
